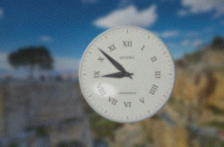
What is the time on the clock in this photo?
8:52
